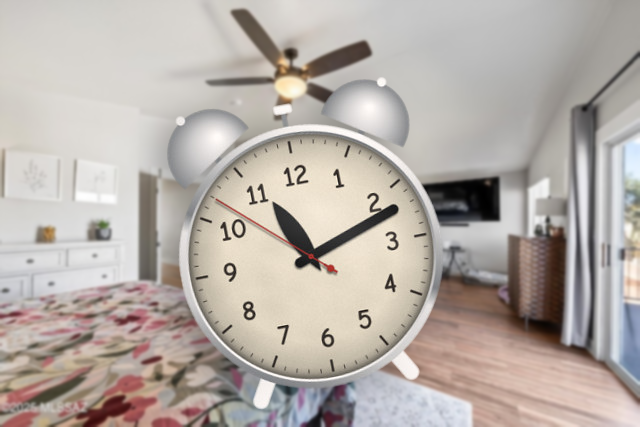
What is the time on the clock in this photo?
11:11:52
